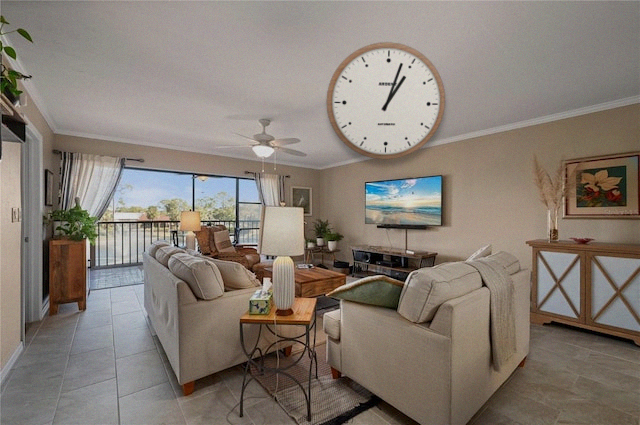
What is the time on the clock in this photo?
1:03
